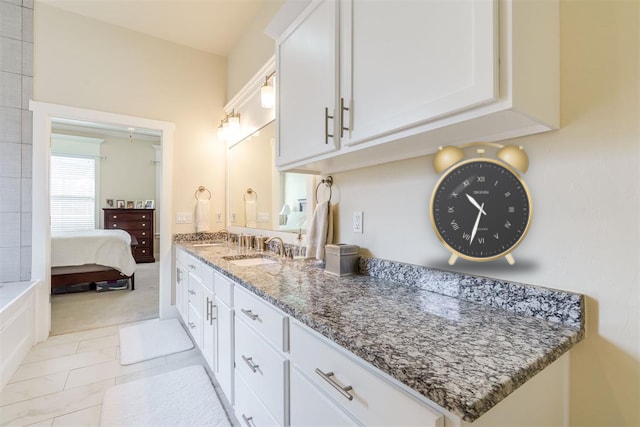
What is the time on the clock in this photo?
10:33
